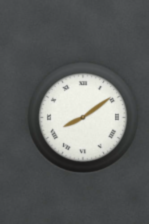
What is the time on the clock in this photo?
8:09
